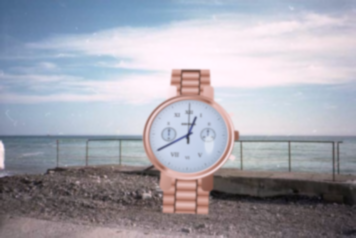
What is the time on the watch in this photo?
12:40
